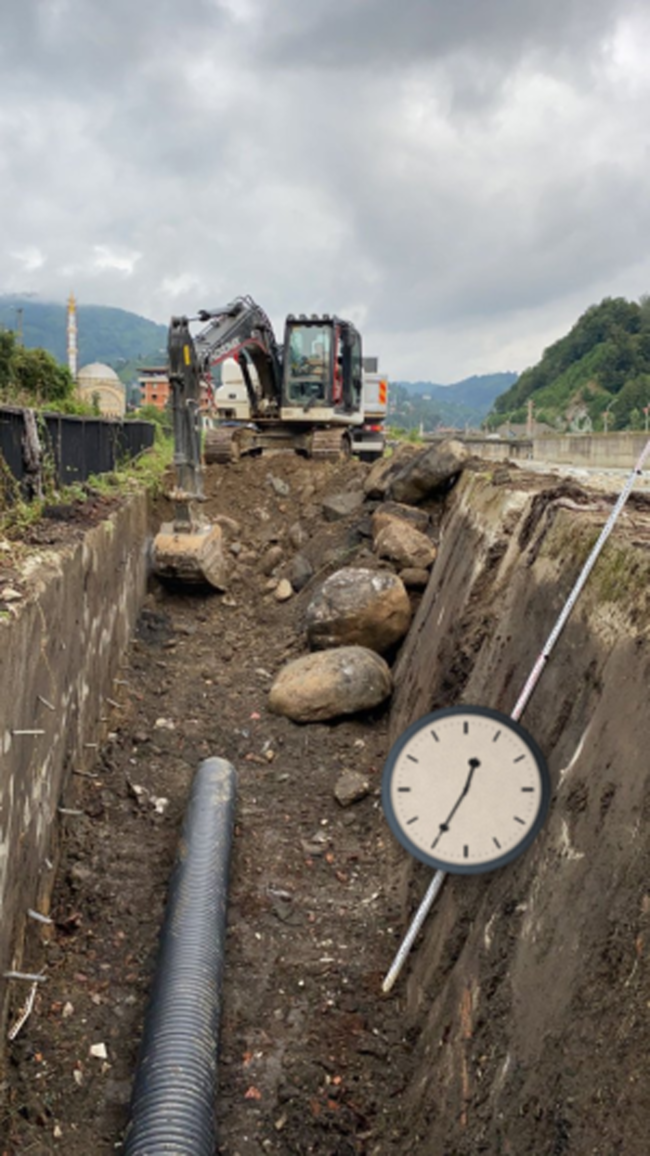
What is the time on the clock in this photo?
12:35
